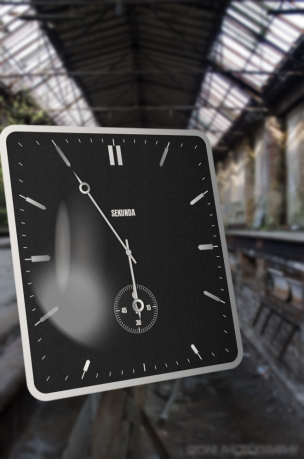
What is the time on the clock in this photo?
5:55
